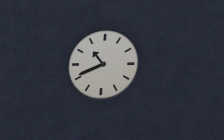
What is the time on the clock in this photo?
10:41
